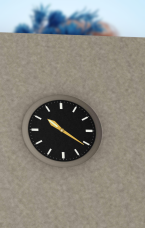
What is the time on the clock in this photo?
10:21
